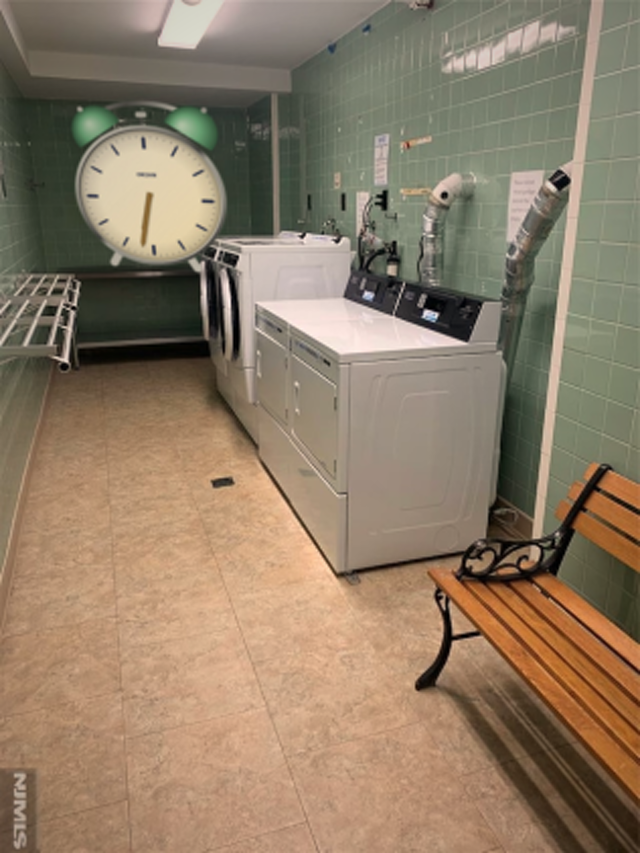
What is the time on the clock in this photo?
6:32
